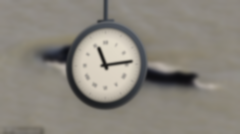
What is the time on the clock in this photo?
11:14
